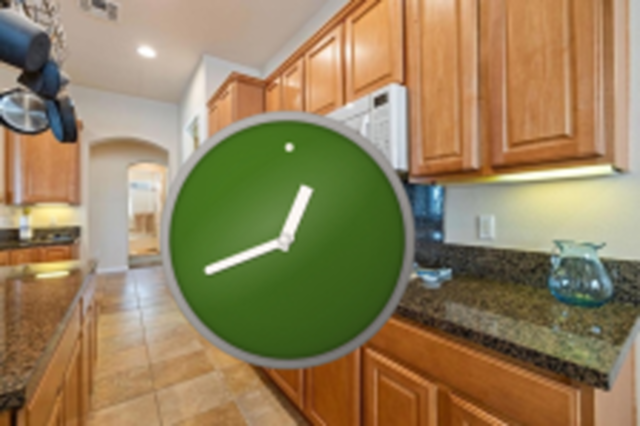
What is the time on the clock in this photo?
12:41
